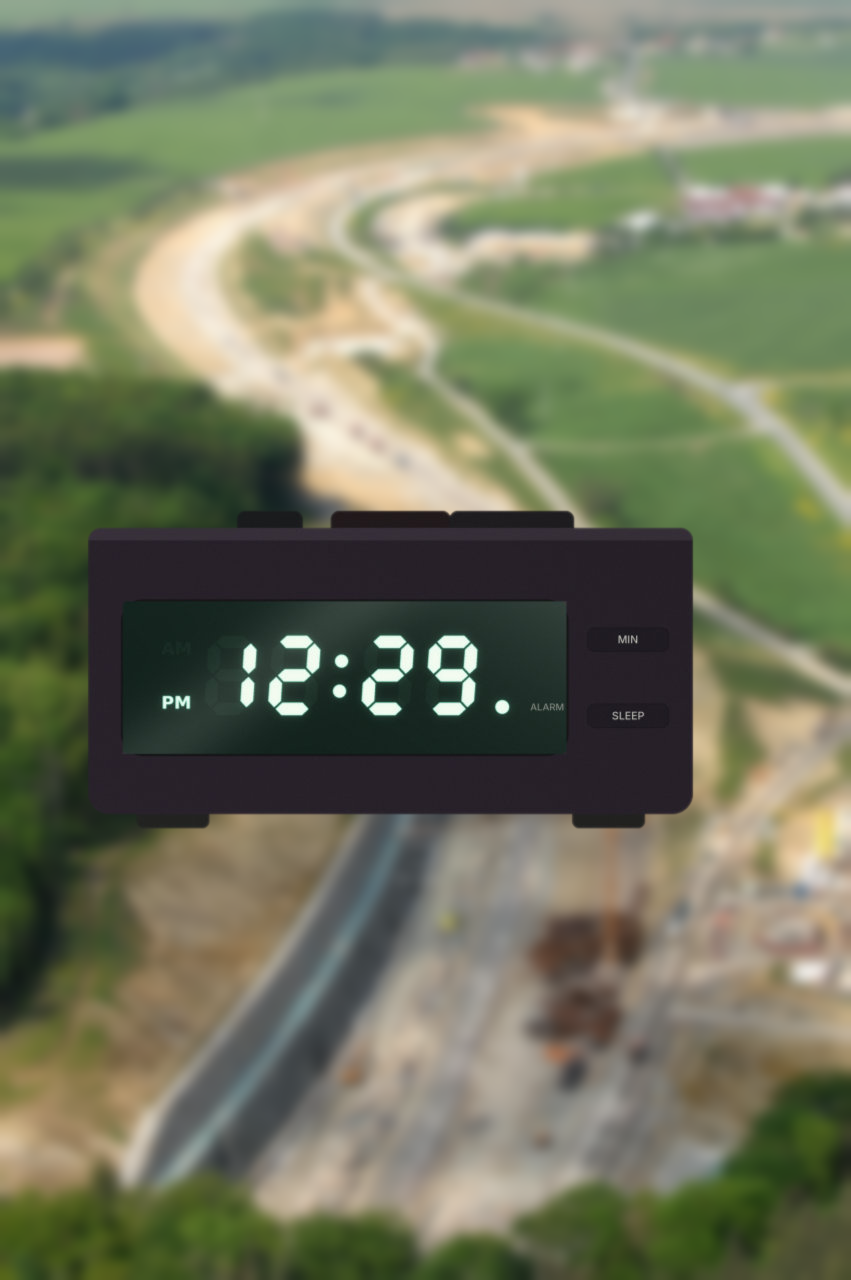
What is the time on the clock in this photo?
12:29
